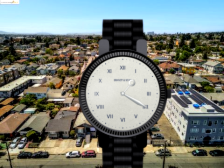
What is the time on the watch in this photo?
1:20
